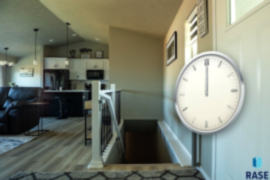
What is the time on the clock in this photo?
12:00
